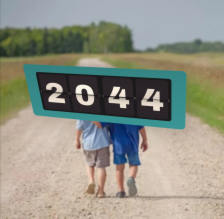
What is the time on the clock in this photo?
20:44
